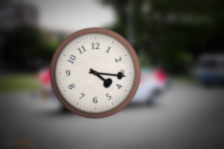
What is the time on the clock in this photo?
4:16
